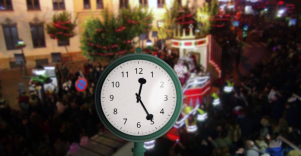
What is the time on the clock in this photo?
12:25
